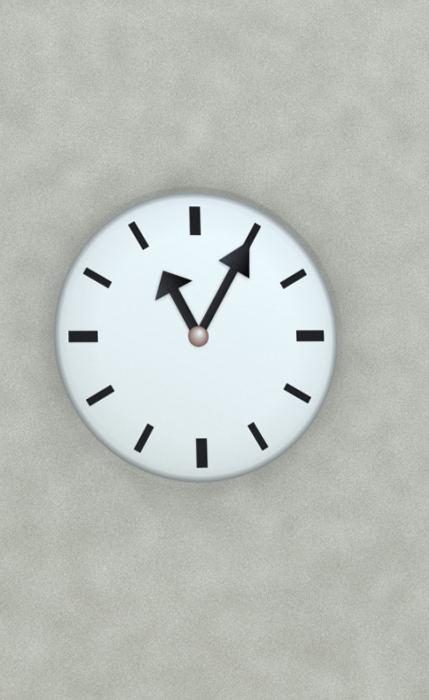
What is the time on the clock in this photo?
11:05
